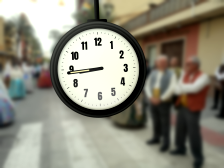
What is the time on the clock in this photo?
8:44
